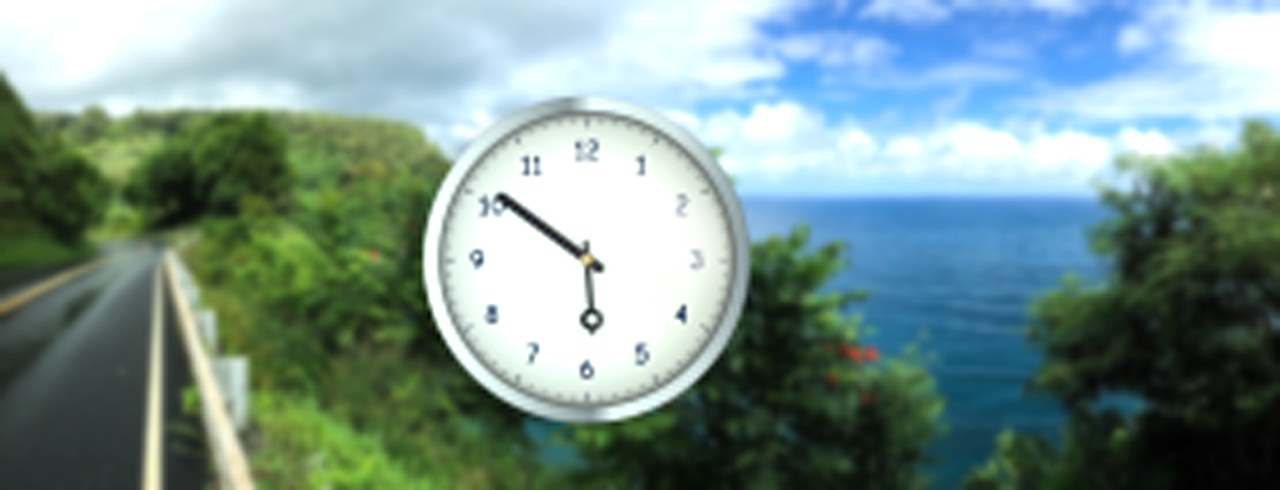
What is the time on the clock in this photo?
5:51
